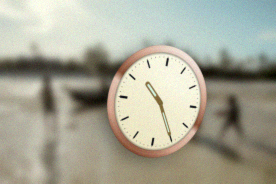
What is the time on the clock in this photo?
10:25
